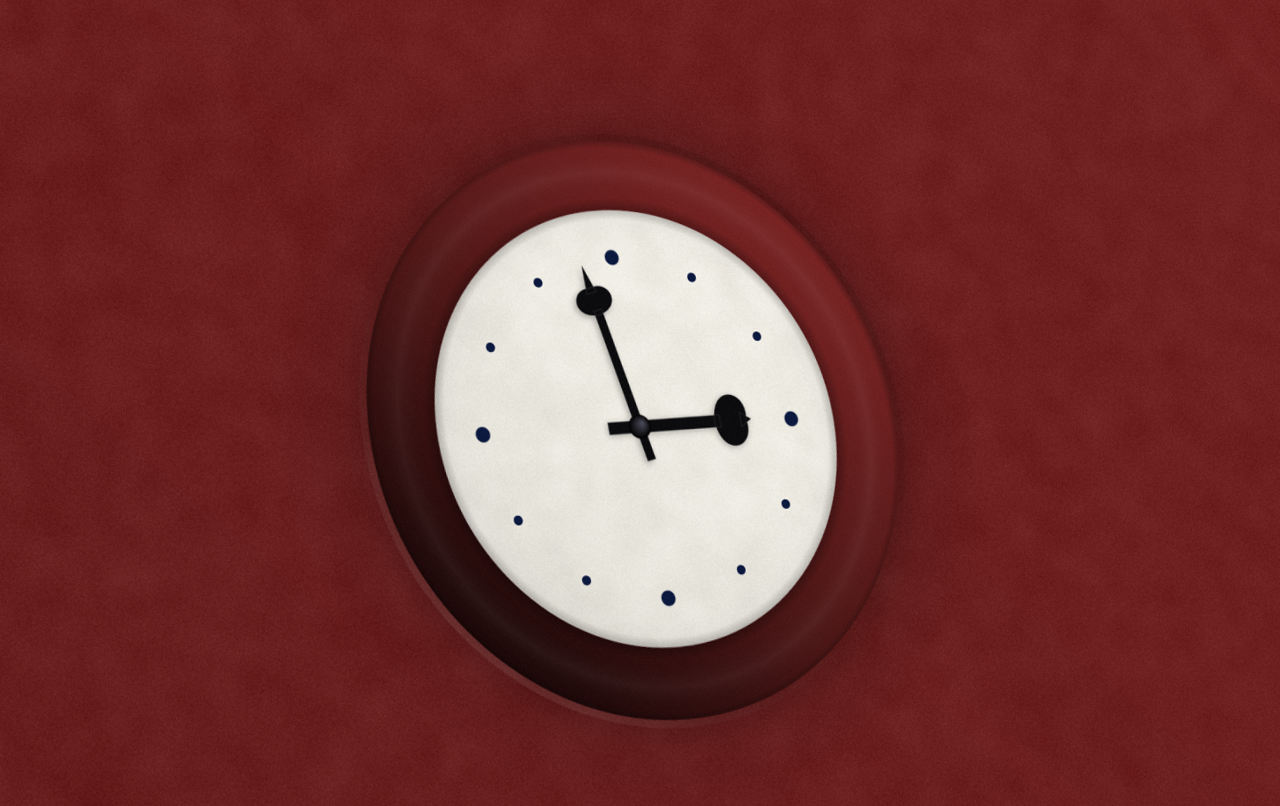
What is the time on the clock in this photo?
2:58
